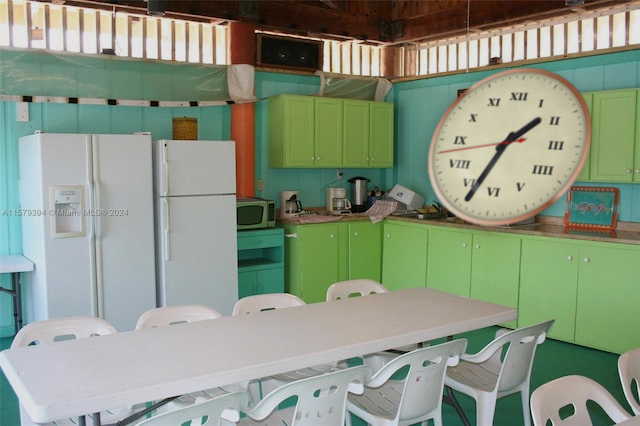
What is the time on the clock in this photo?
1:33:43
